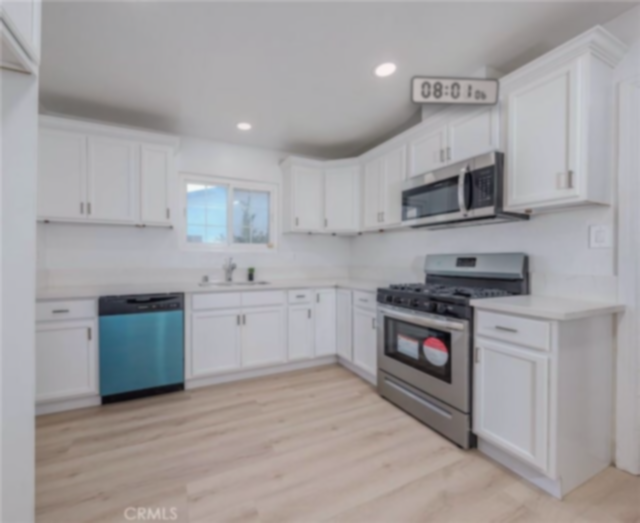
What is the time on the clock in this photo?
8:01
